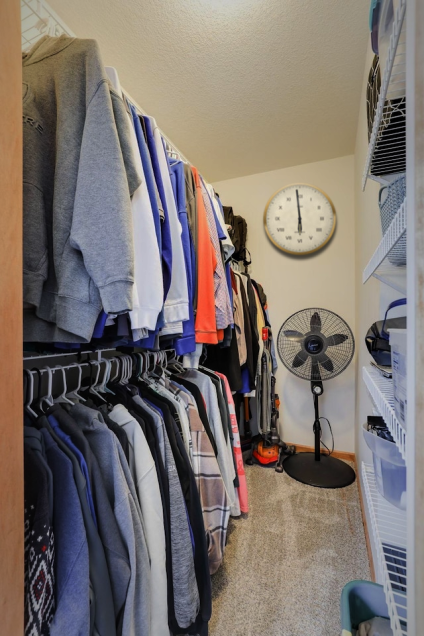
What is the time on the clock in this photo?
5:59
